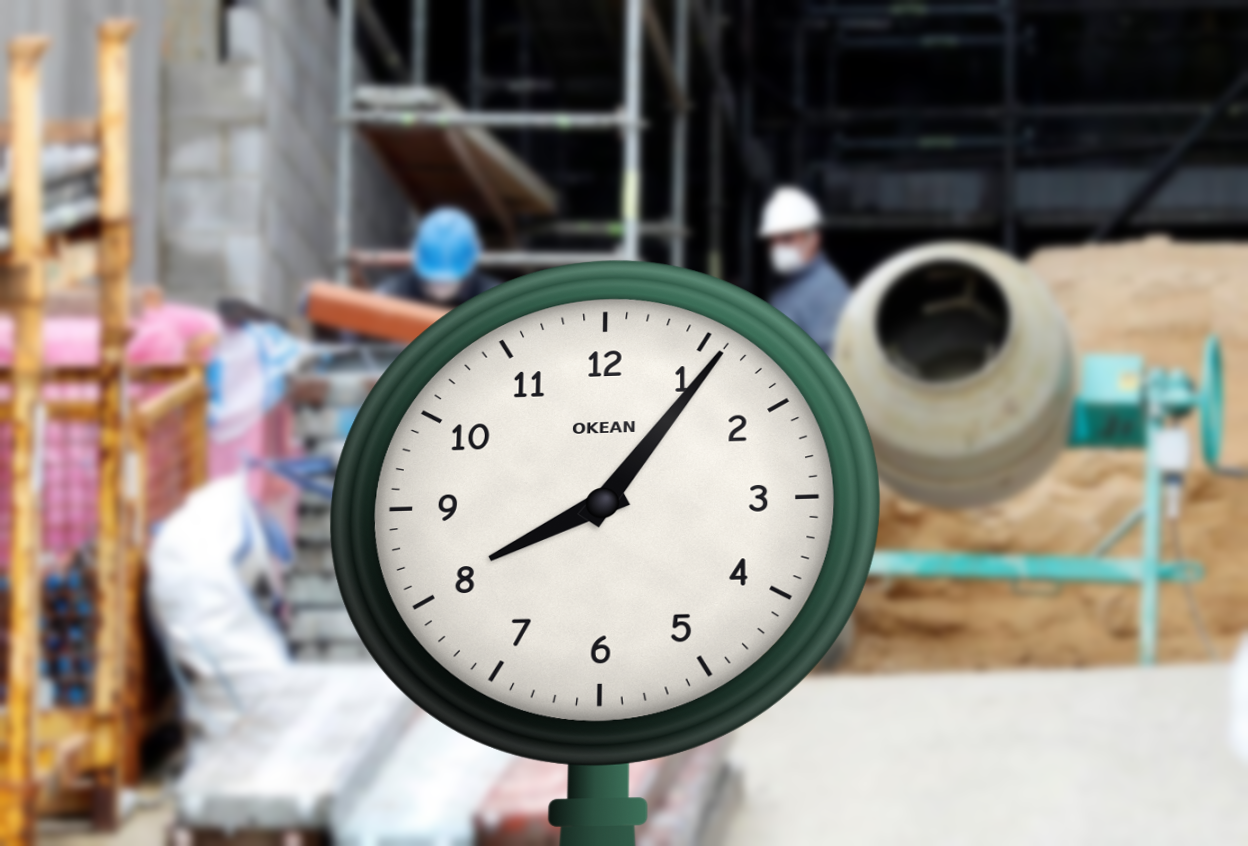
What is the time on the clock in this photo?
8:06
